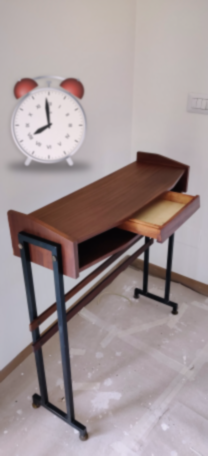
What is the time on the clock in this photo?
7:59
